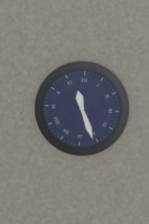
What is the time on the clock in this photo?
11:26
